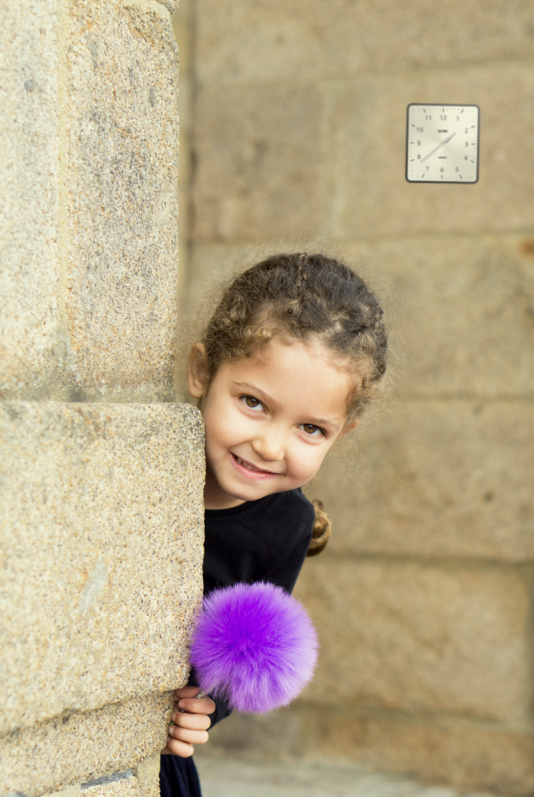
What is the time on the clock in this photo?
1:38
